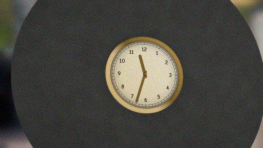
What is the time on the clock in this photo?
11:33
